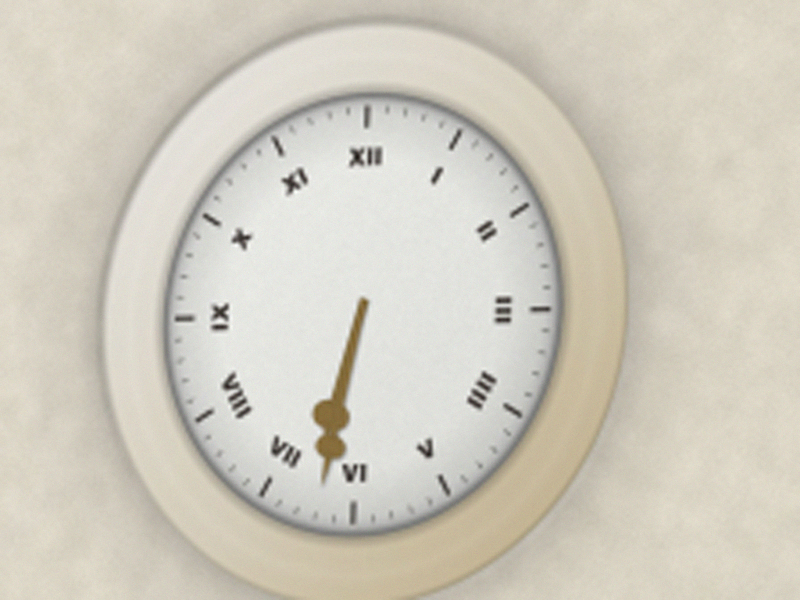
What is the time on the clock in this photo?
6:32
